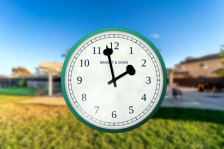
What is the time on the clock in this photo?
1:58
